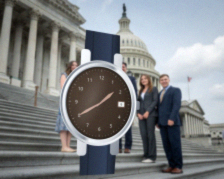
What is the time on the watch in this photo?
1:40
